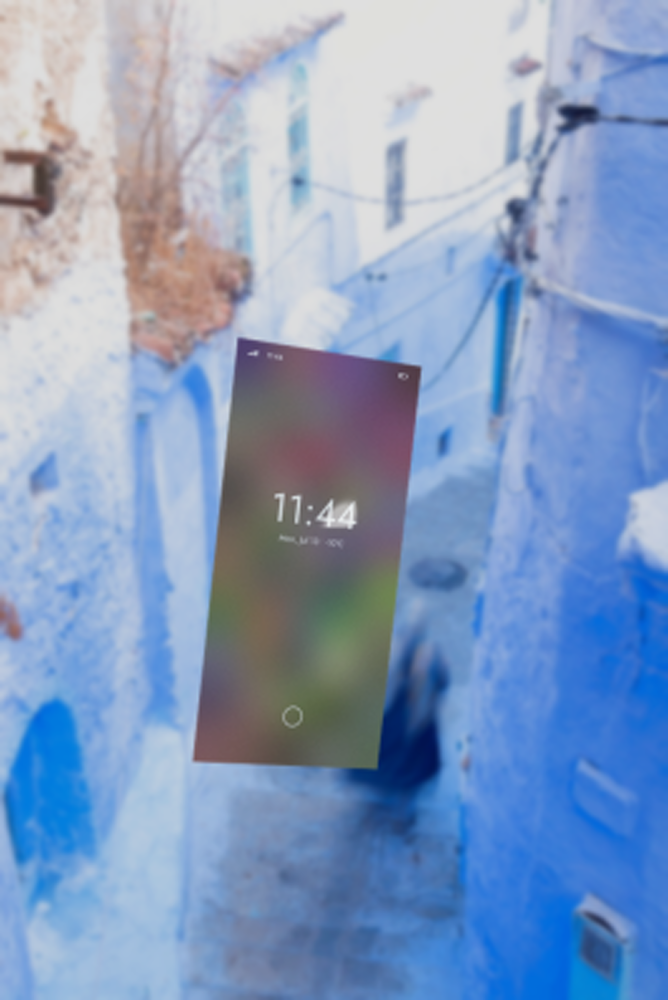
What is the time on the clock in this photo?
11:44
